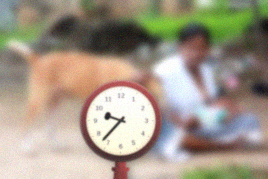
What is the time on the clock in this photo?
9:37
